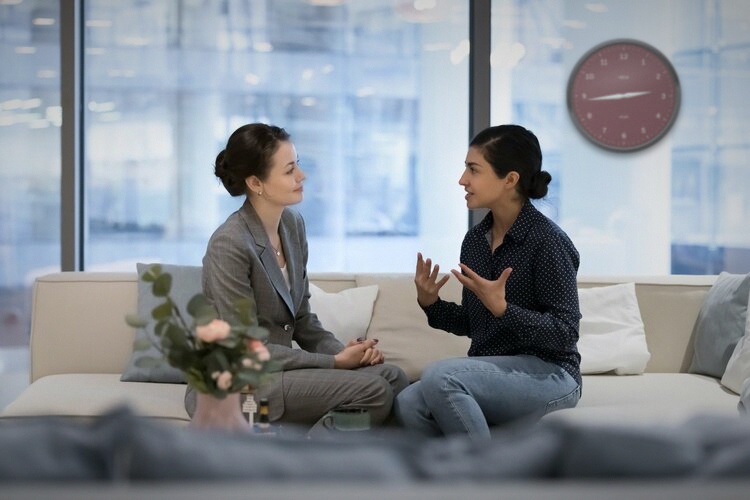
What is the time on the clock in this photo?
2:44
